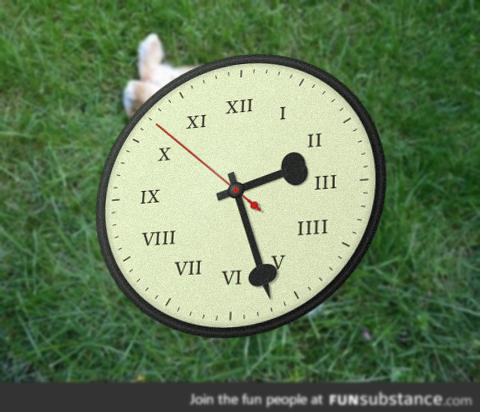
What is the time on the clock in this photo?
2:26:52
